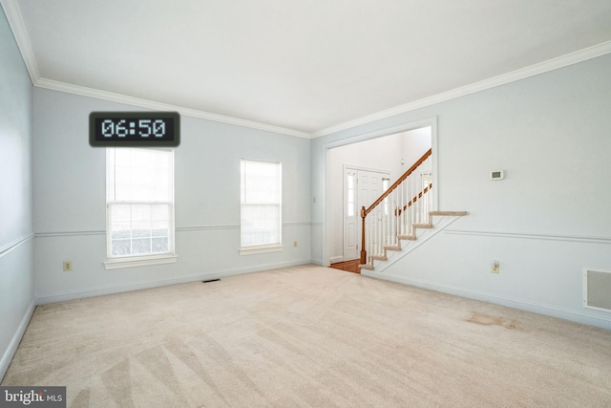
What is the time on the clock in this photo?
6:50
